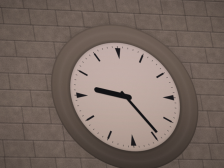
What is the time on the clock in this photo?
9:24
